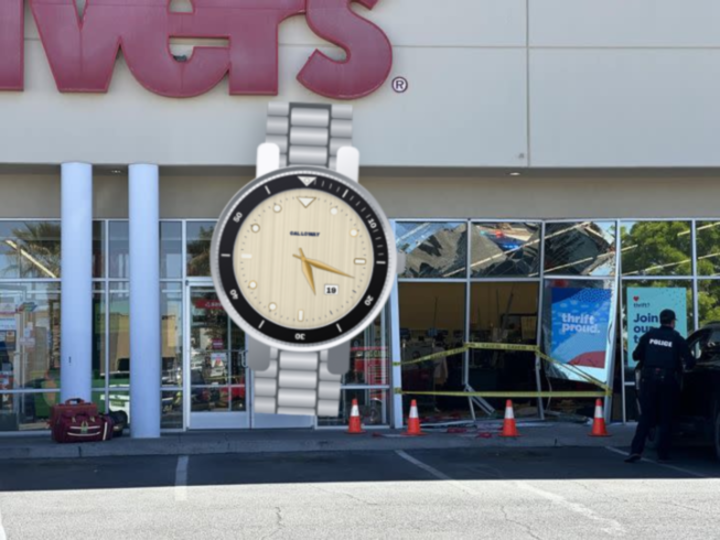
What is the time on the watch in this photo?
5:18
